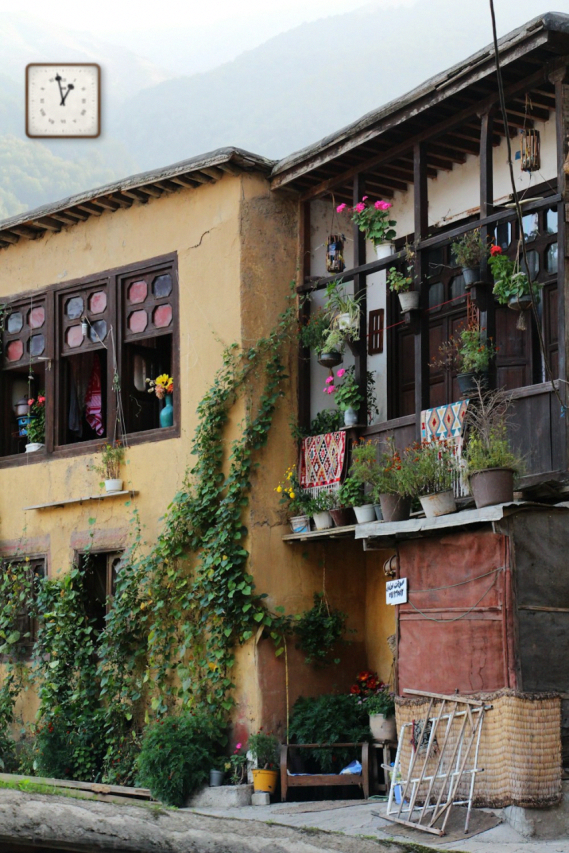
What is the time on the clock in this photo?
12:58
